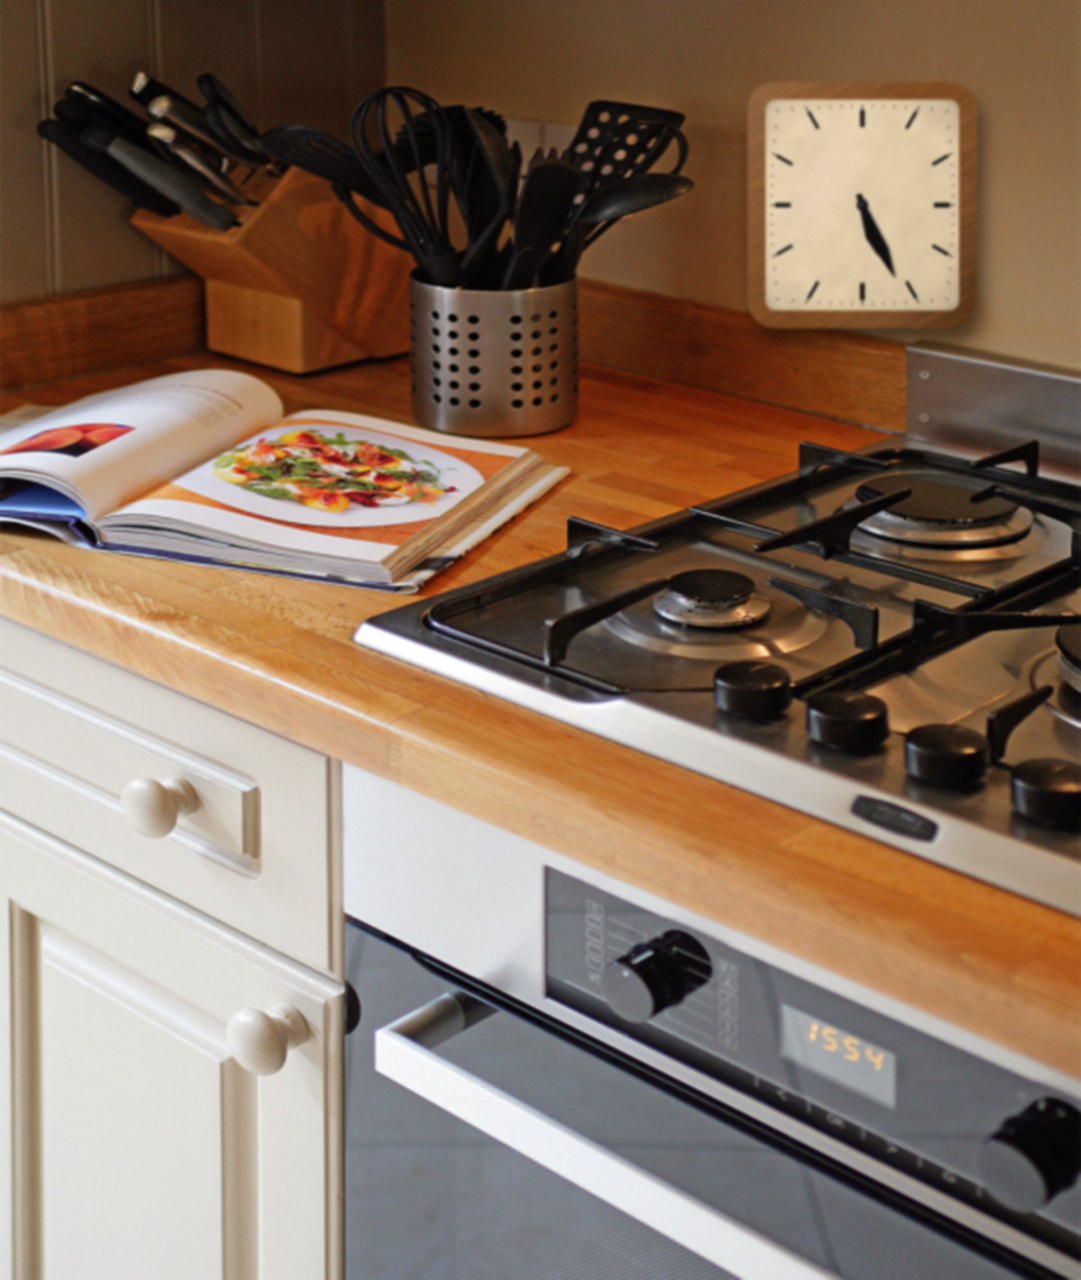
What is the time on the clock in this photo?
5:26
